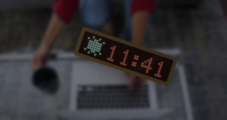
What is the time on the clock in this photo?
11:41
